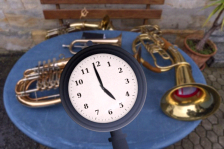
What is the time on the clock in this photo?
4:59
